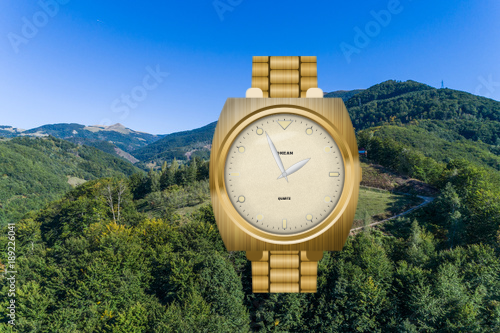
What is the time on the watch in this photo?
1:56
